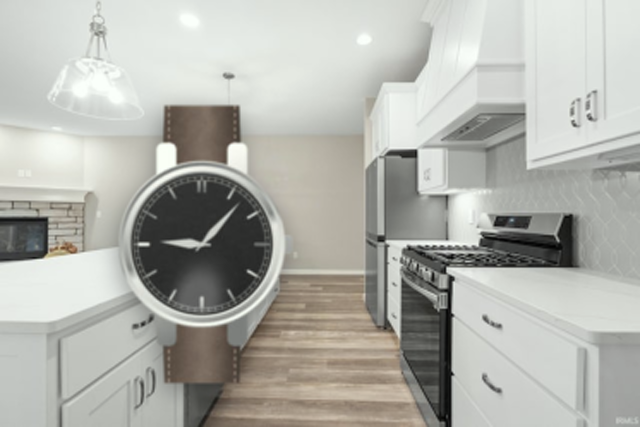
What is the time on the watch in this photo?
9:07
